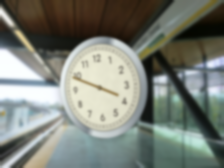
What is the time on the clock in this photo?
3:49
